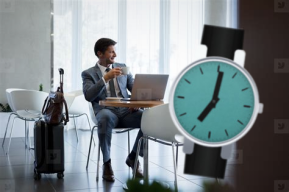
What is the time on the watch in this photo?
7:01
